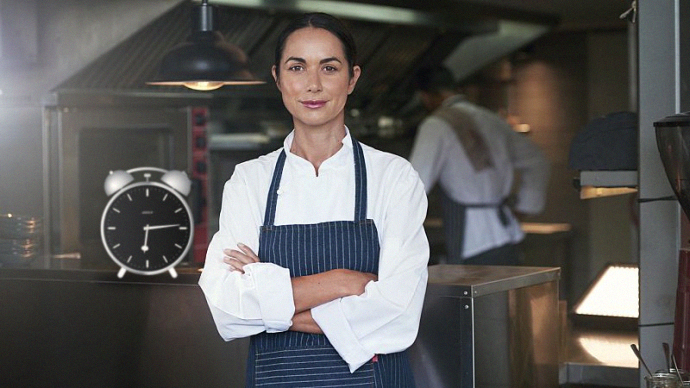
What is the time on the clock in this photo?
6:14
